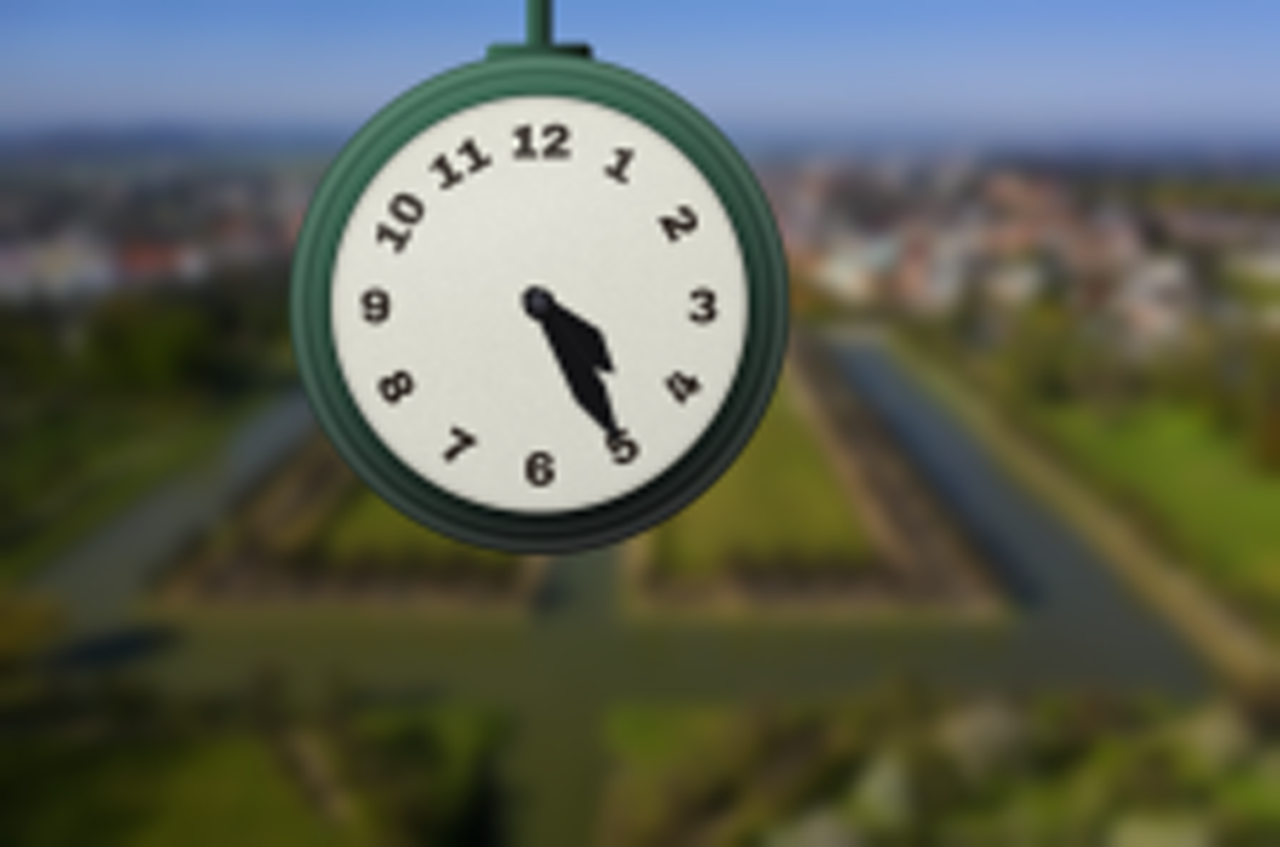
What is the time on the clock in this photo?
4:25
